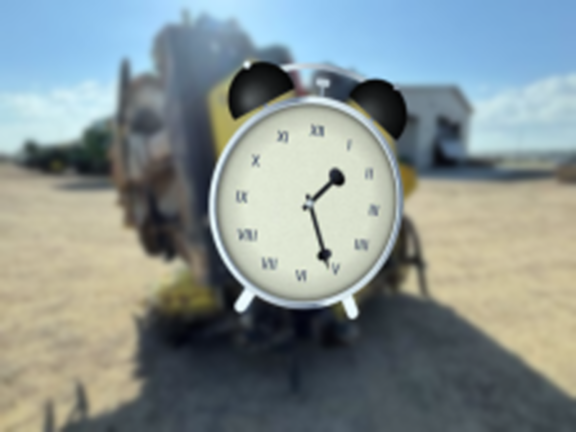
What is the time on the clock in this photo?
1:26
